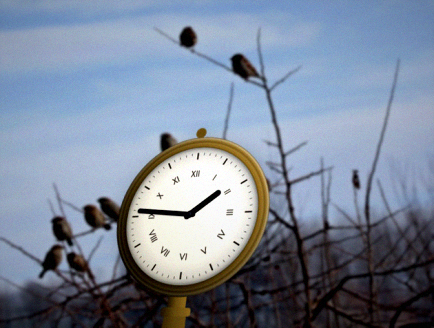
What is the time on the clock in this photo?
1:46
